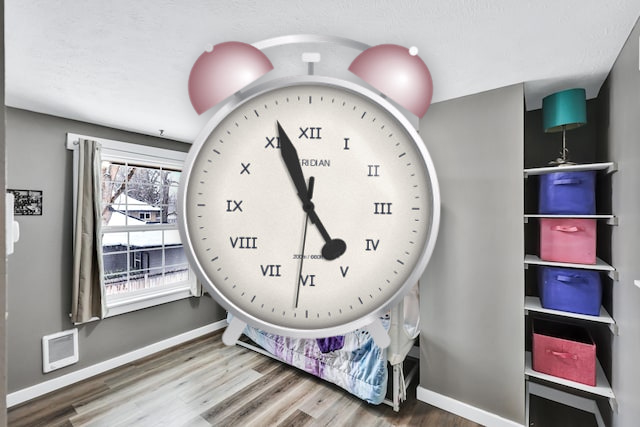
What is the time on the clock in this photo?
4:56:31
